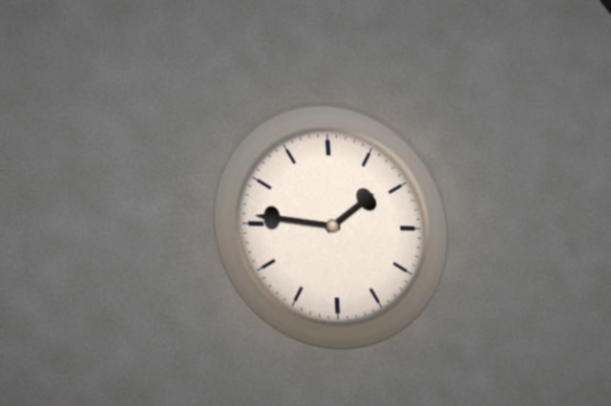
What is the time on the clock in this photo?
1:46
